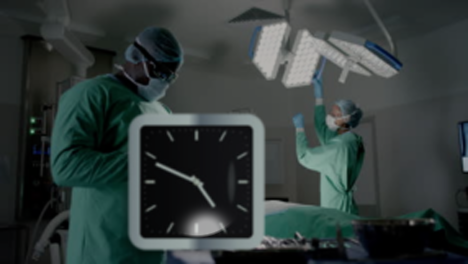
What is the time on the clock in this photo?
4:49
